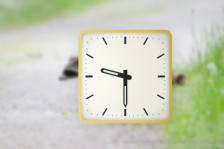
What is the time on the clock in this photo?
9:30
